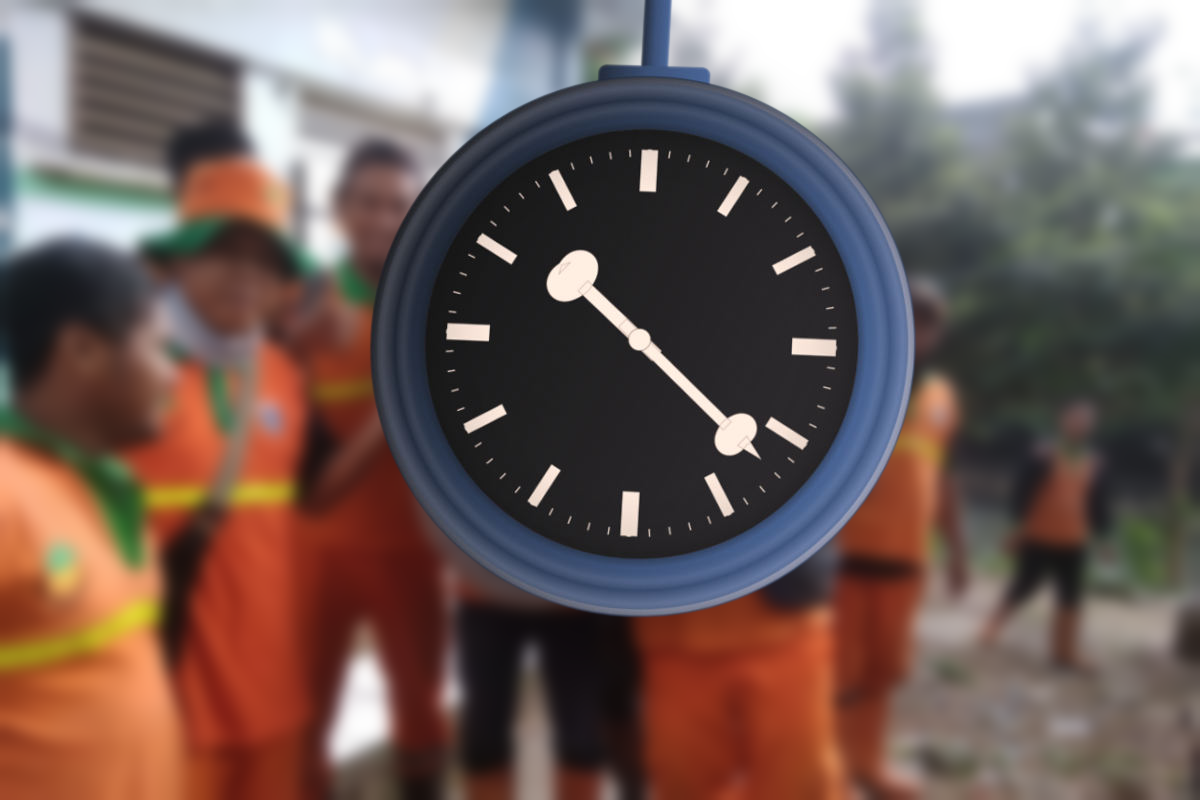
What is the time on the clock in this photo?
10:22
